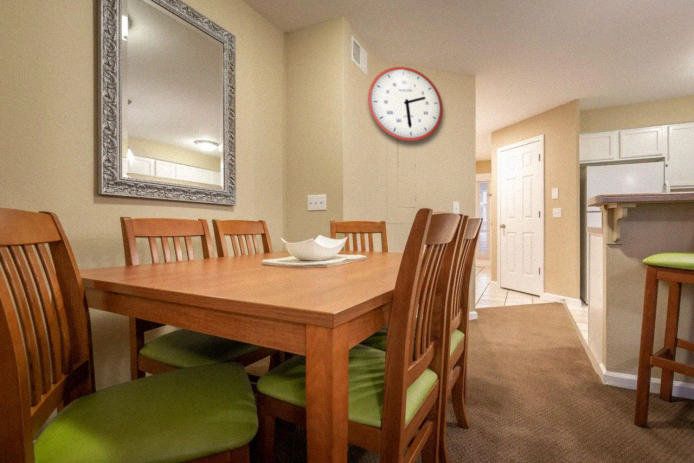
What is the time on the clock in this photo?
2:30
